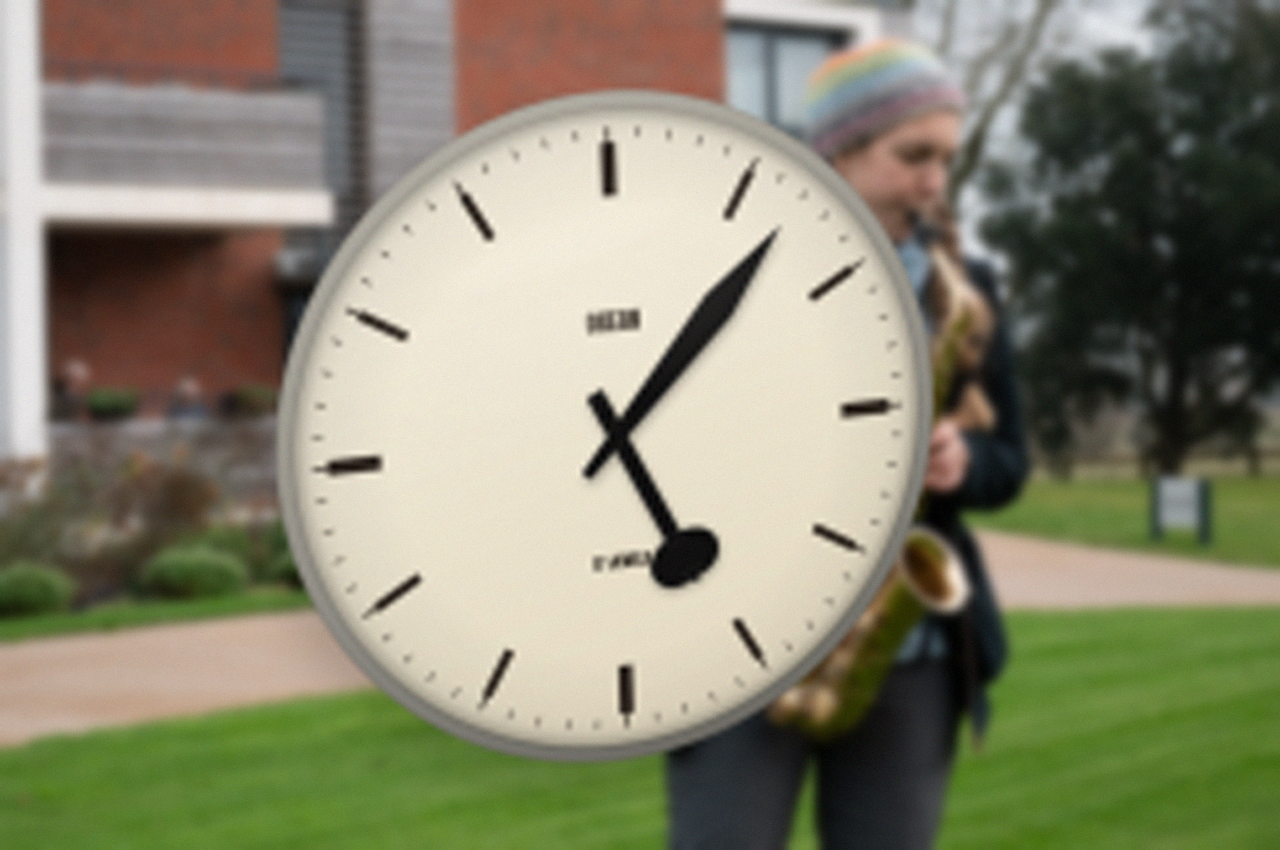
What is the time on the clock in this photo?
5:07
